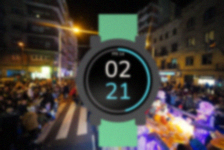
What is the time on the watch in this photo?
2:21
